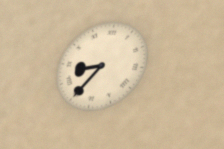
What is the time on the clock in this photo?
8:35
